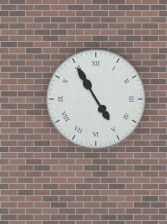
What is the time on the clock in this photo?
4:55
